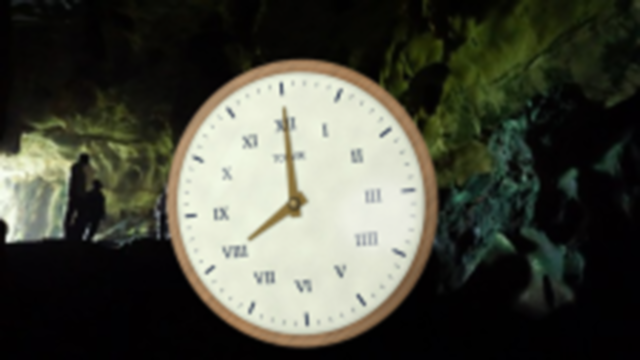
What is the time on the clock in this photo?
8:00
